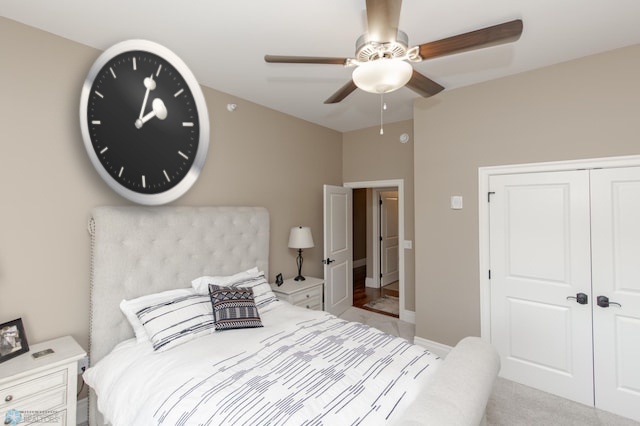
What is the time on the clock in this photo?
2:04
